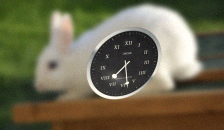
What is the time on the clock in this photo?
7:28
